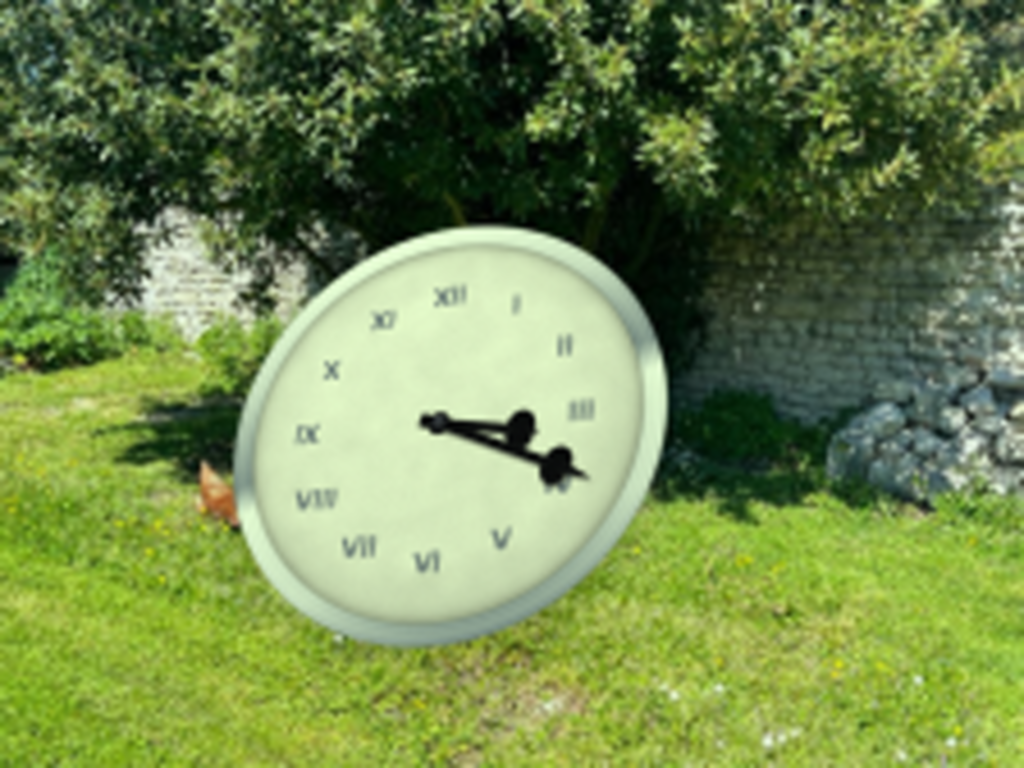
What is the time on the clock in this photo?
3:19
